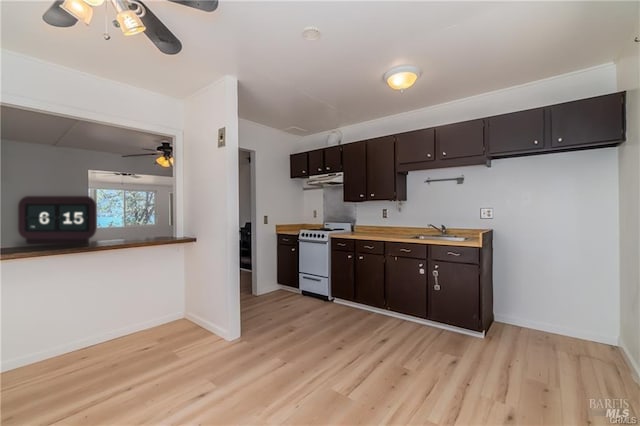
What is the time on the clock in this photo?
6:15
